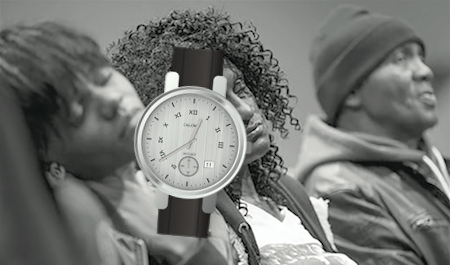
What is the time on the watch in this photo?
12:39
